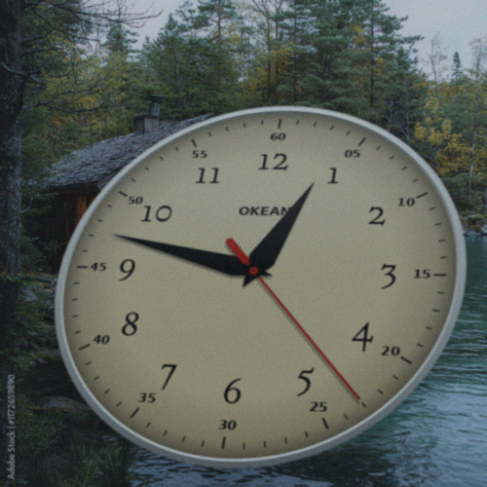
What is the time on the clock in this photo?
12:47:23
